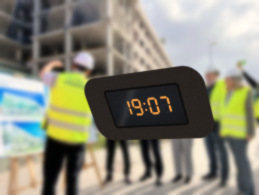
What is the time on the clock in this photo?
19:07
